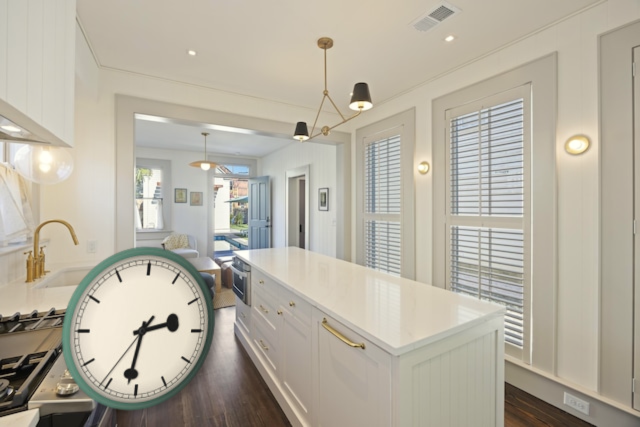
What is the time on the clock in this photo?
2:31:36
